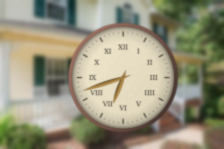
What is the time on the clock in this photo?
6:42
